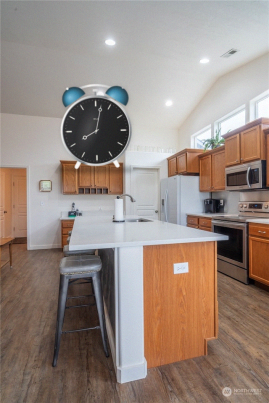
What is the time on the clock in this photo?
8:02
